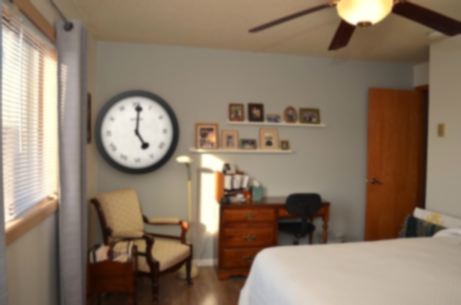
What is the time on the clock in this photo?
5:01
